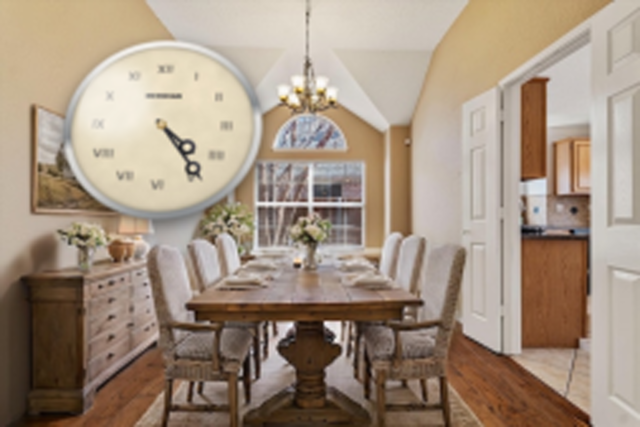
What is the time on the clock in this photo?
4:24
